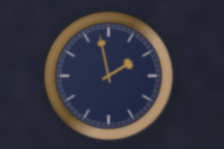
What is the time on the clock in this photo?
1:58
